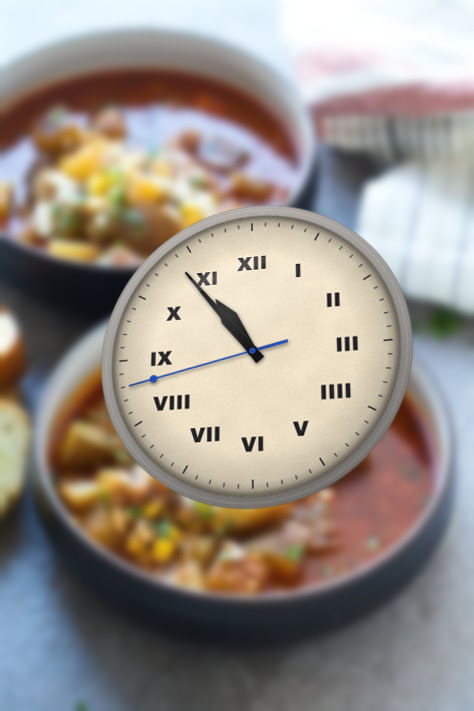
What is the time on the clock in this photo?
10:53:43
